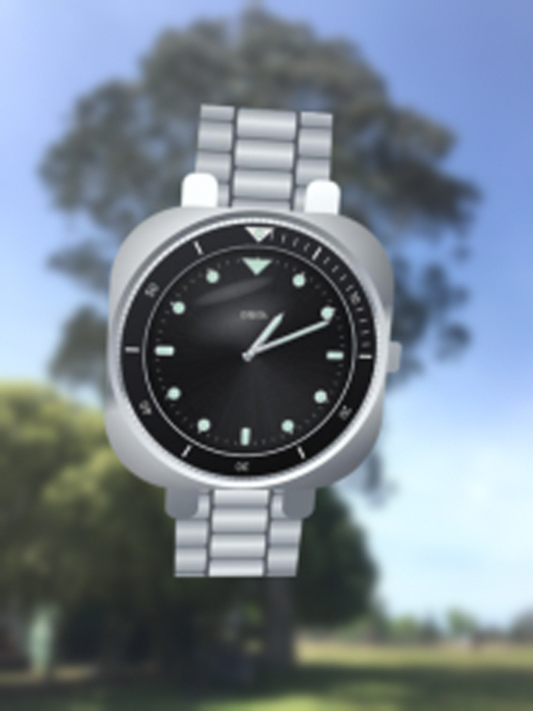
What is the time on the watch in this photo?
1:11
